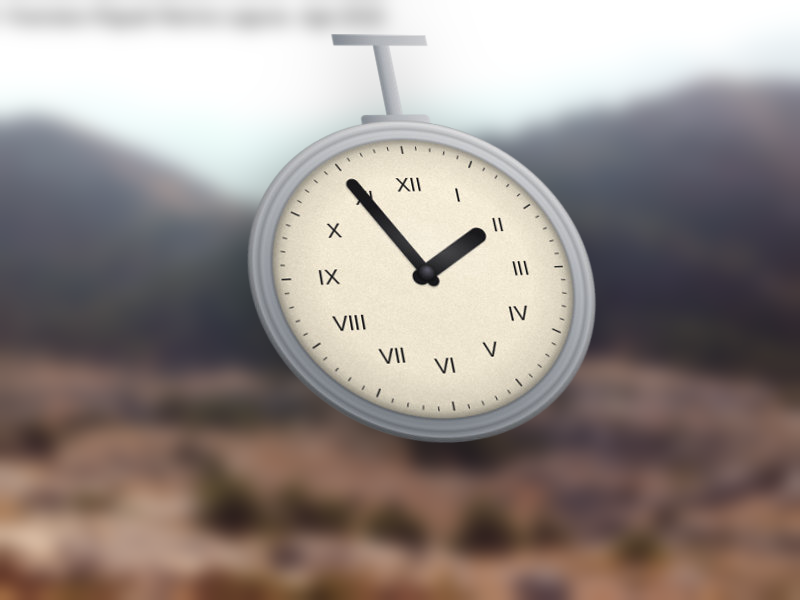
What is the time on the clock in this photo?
1:55
